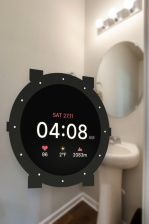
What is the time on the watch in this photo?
4:08
